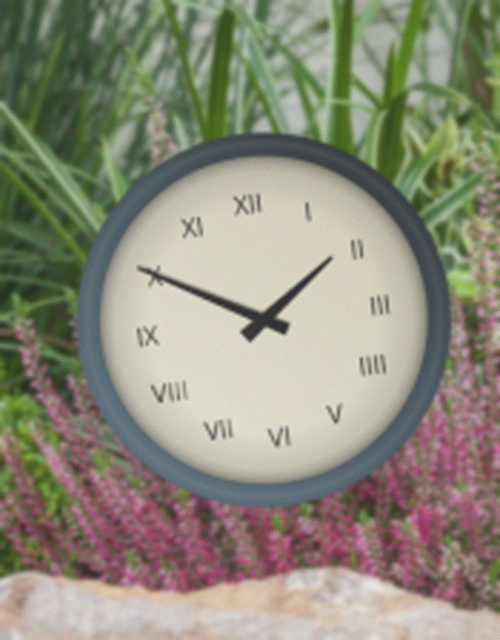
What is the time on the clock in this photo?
1:50
